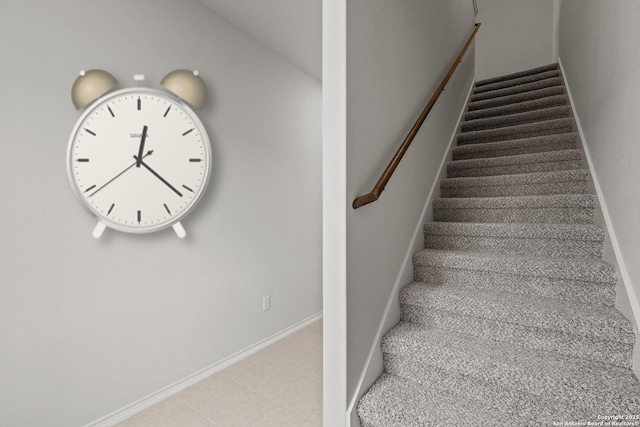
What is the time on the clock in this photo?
12:21:39
